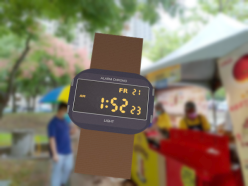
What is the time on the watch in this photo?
1:52:23
